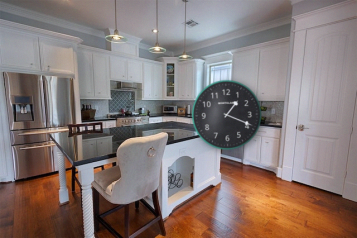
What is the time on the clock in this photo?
1:19
